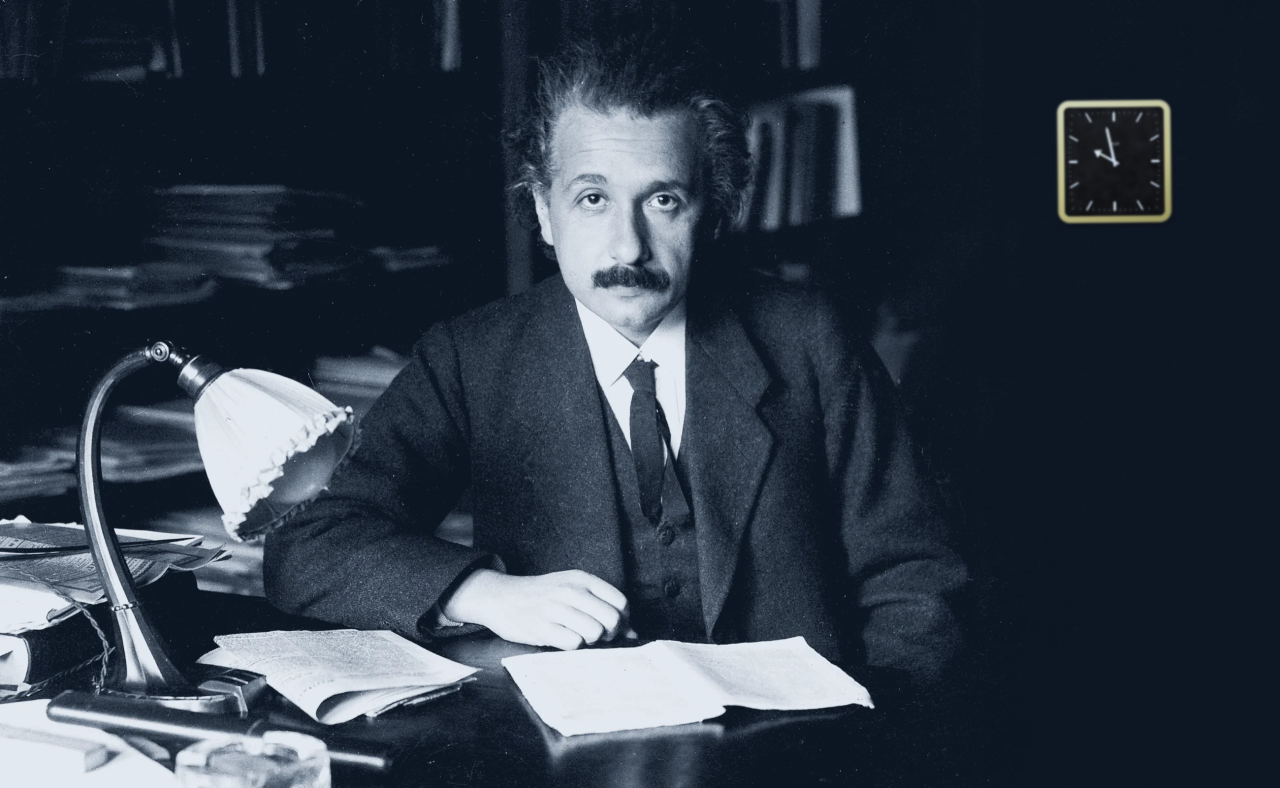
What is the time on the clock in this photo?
9:58
